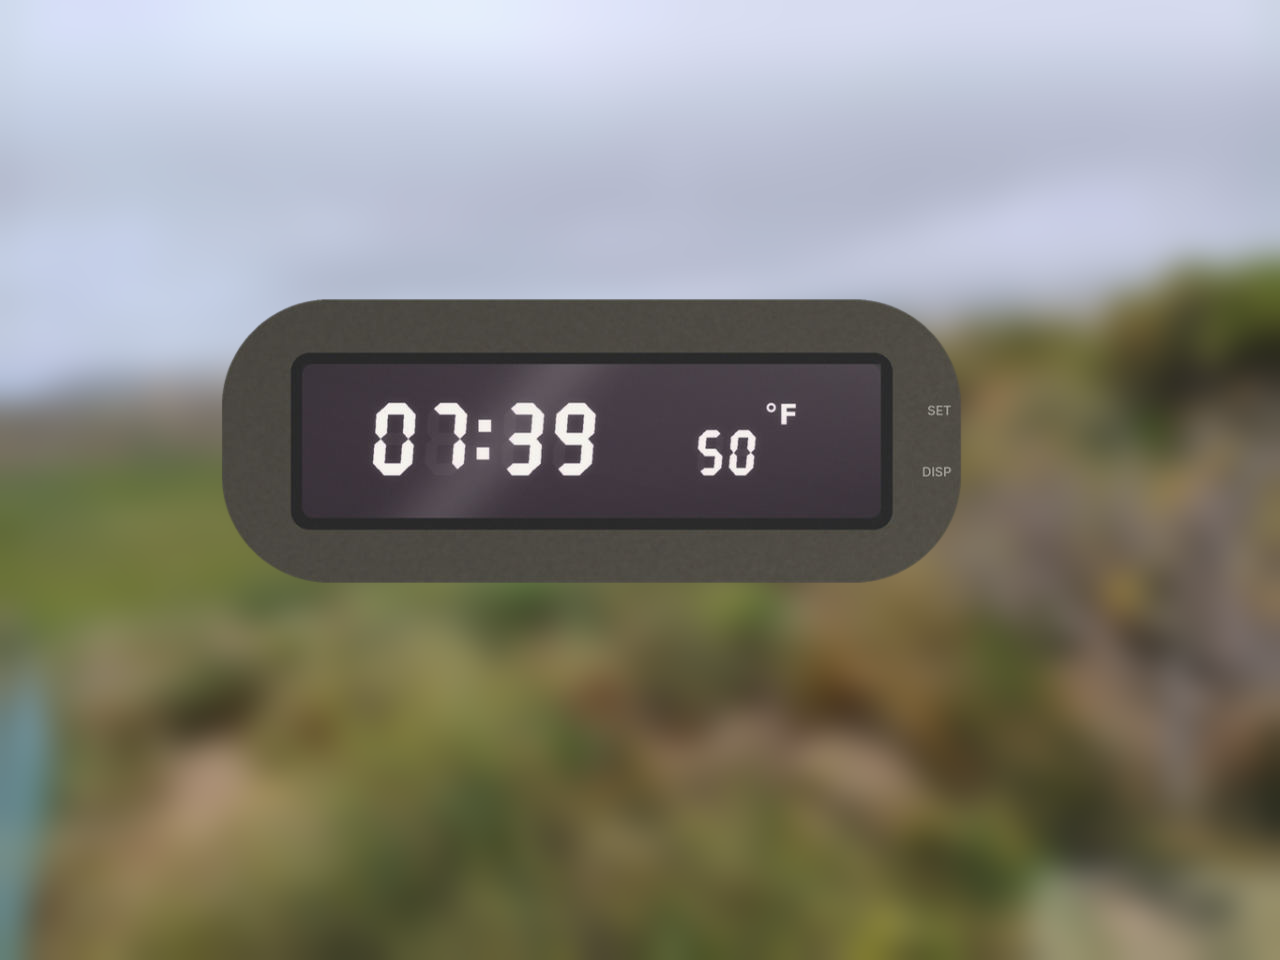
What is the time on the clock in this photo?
7:39
